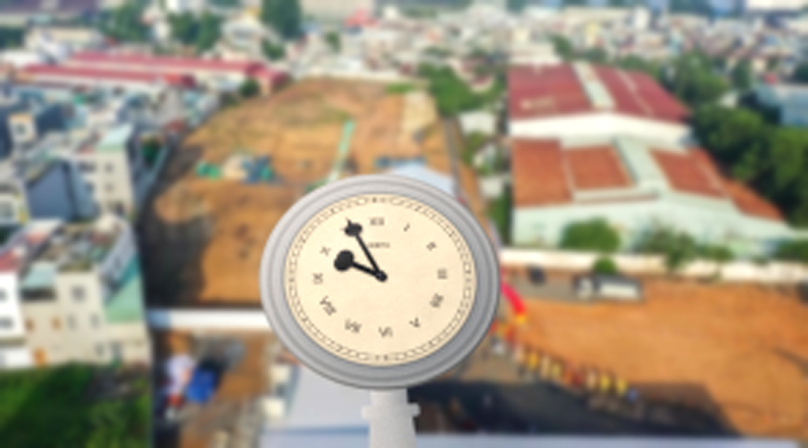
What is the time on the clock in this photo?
9:56
